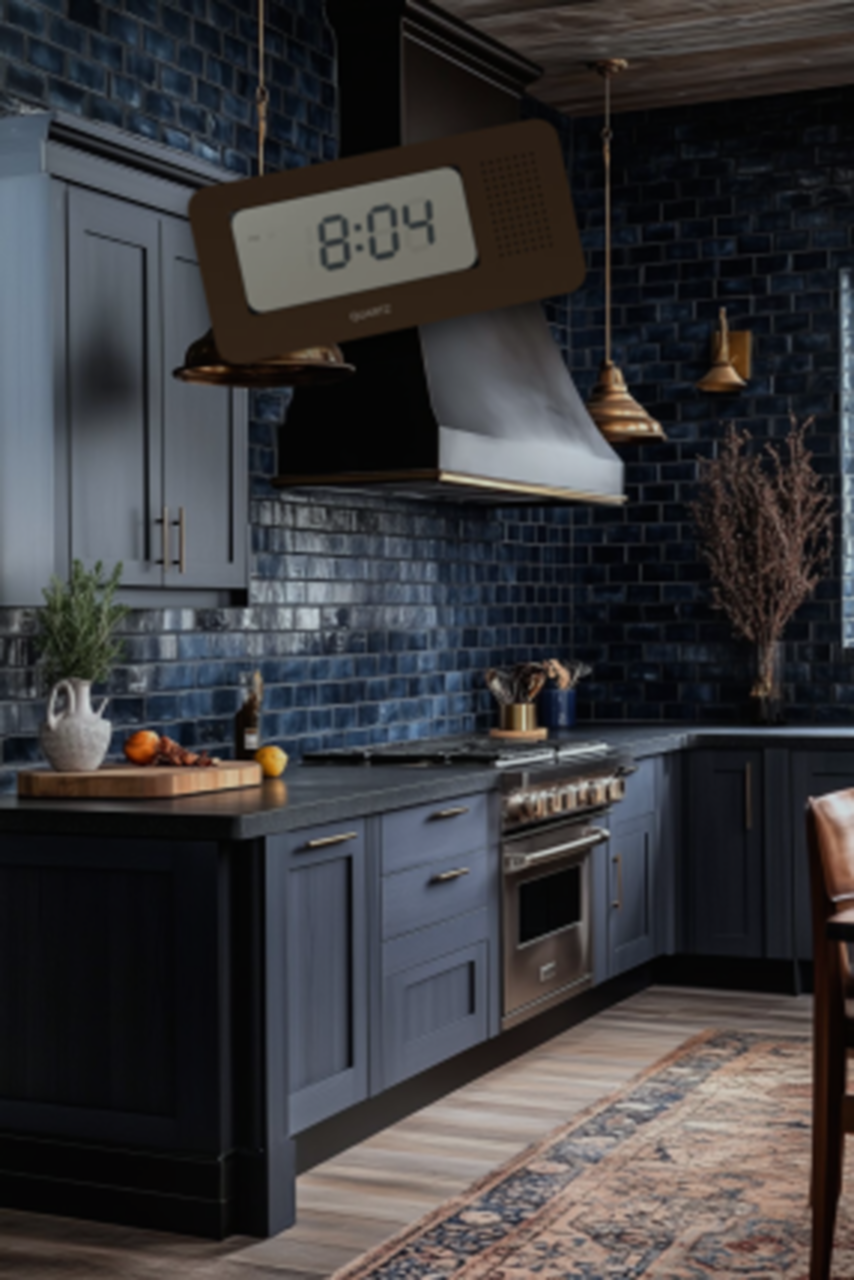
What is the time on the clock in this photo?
8:04
